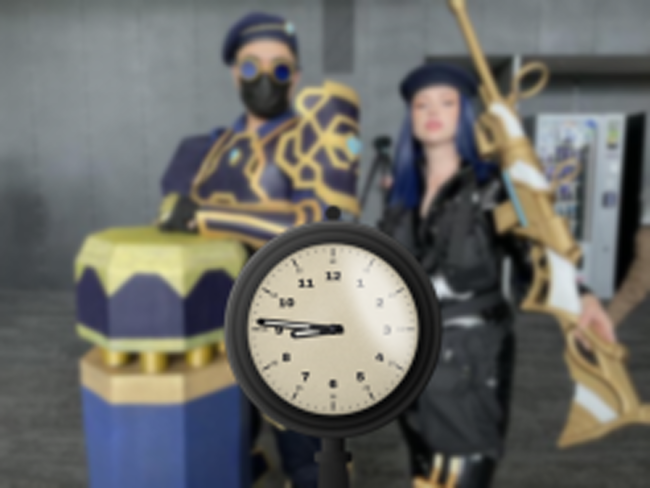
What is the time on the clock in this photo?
8:46
